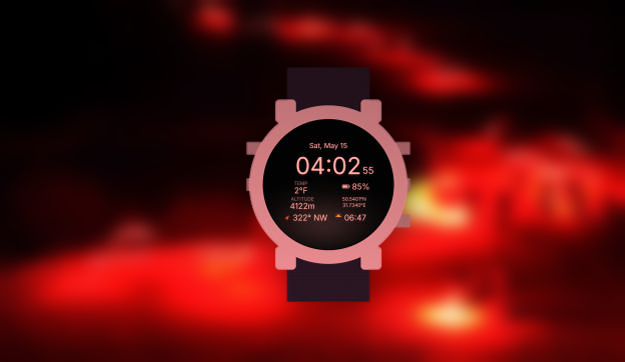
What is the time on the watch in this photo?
4:02:55
